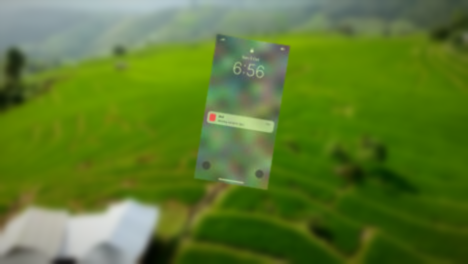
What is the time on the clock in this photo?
6:56
